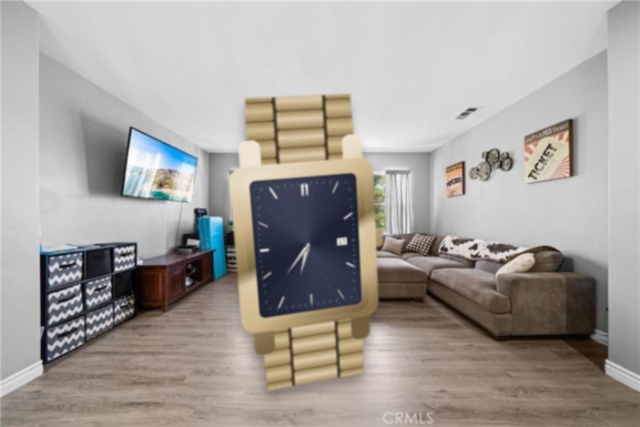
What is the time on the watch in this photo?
6:37
